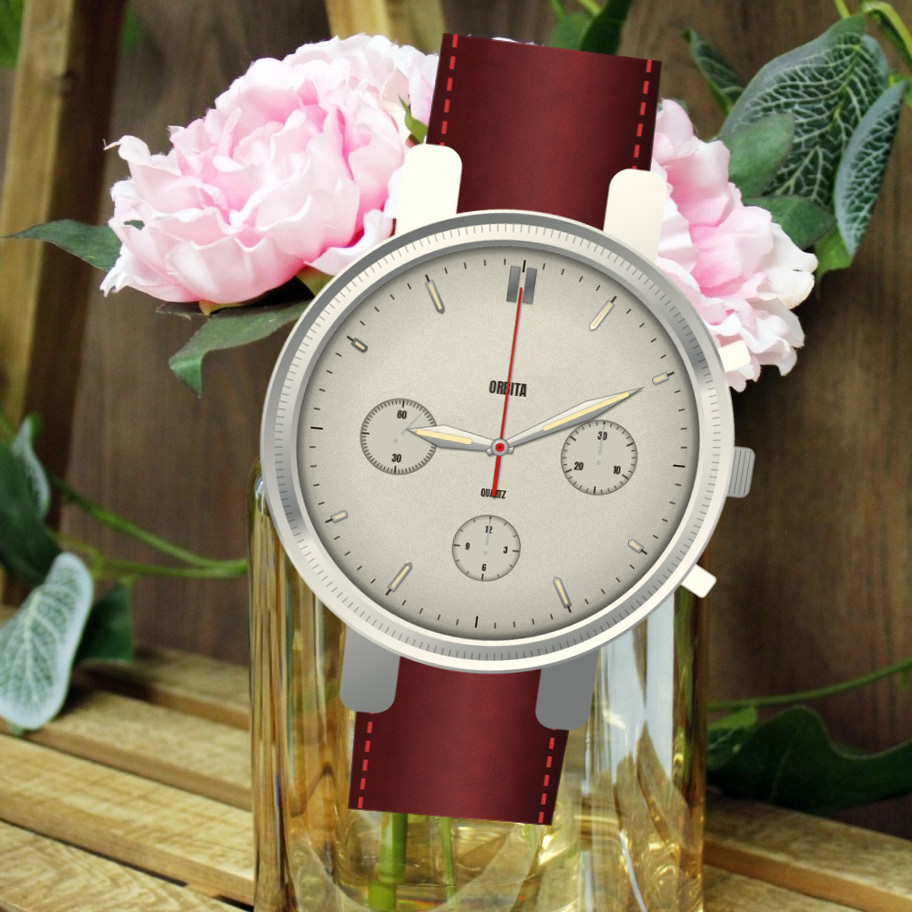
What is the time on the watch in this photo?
9:10:06
